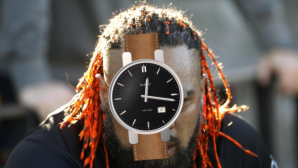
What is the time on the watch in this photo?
12:17
